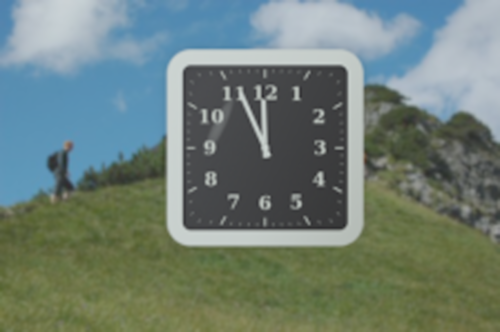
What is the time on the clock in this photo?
11:56
